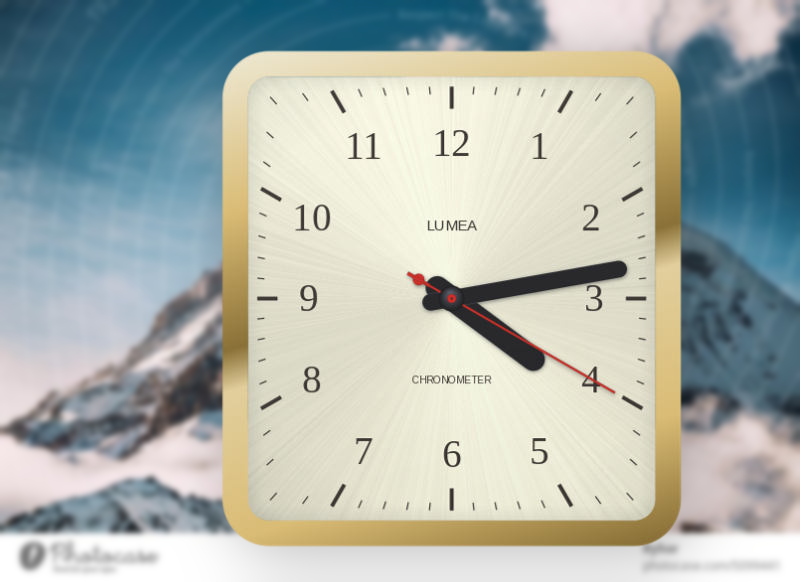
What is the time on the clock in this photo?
4:13:20
